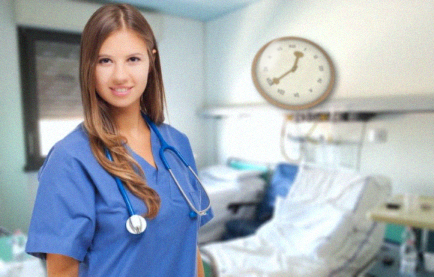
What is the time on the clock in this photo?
12:39
